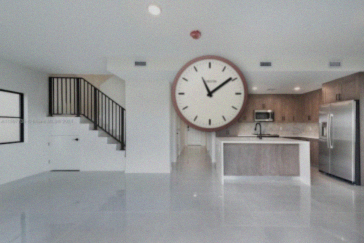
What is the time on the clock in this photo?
11:09
